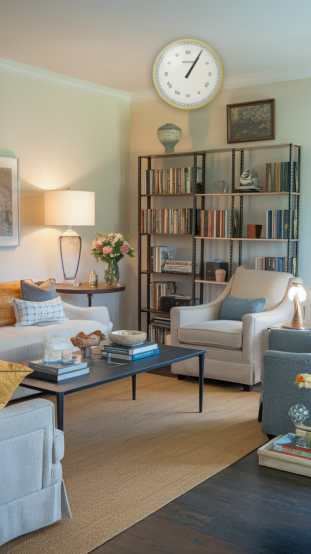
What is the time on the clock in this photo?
1:05
